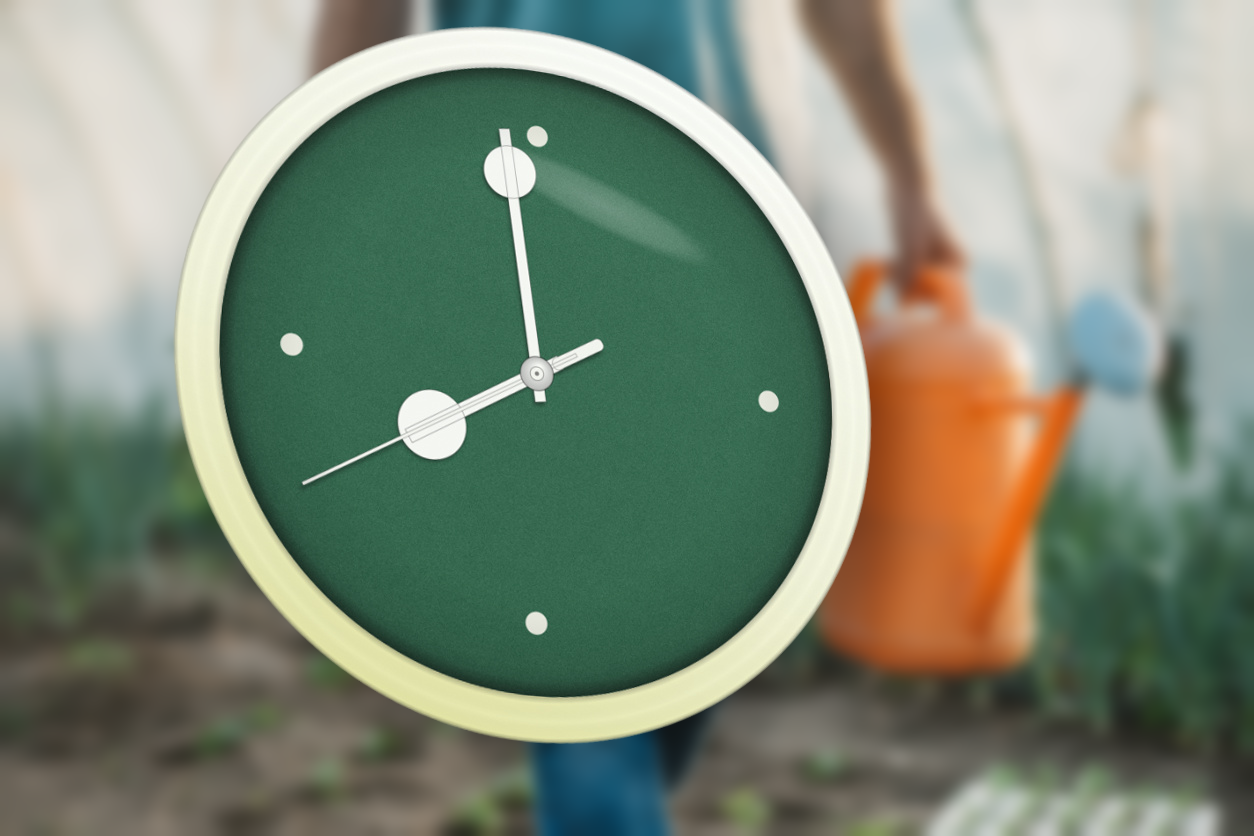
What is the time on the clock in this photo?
7:58:40
